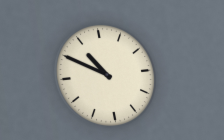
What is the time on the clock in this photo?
10:50
